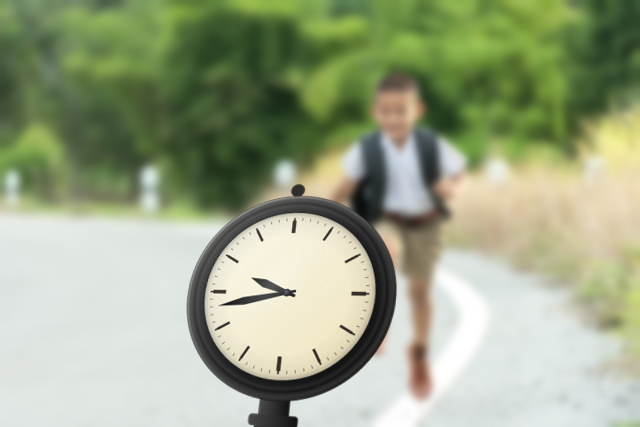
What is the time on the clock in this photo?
9:43
